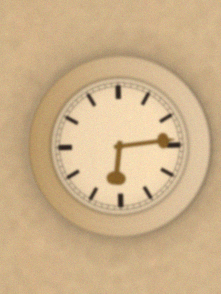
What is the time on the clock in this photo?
6:14
